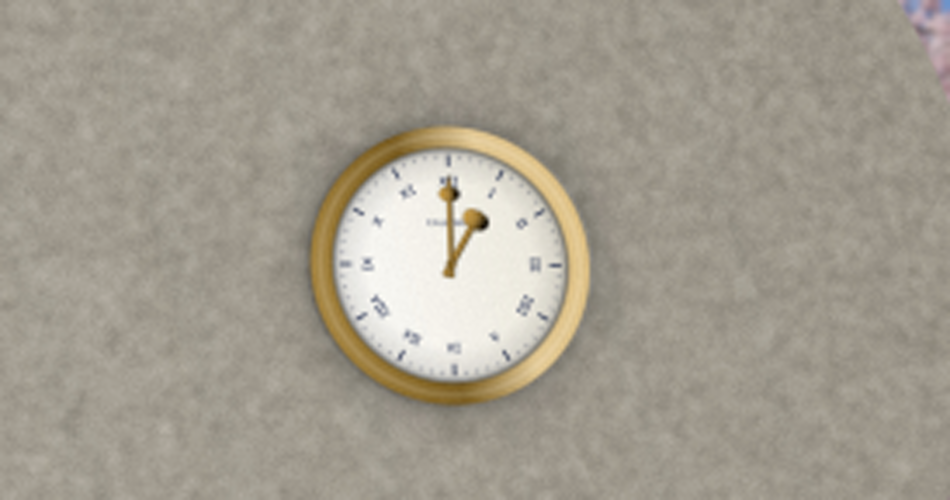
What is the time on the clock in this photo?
1:00
